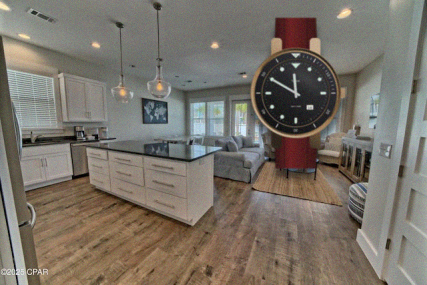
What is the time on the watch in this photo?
11:50
